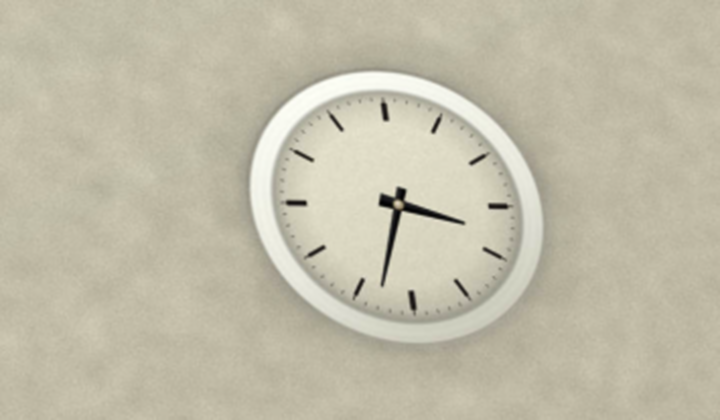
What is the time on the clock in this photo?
3:33
